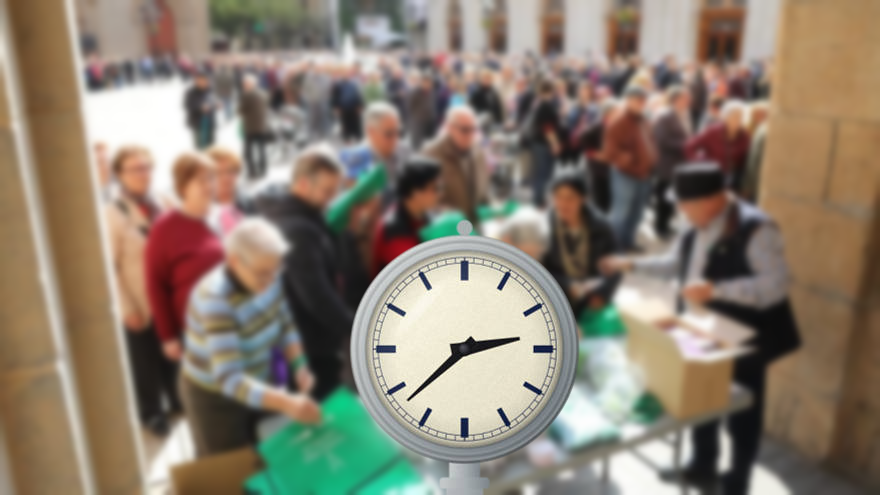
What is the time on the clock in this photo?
2:38
